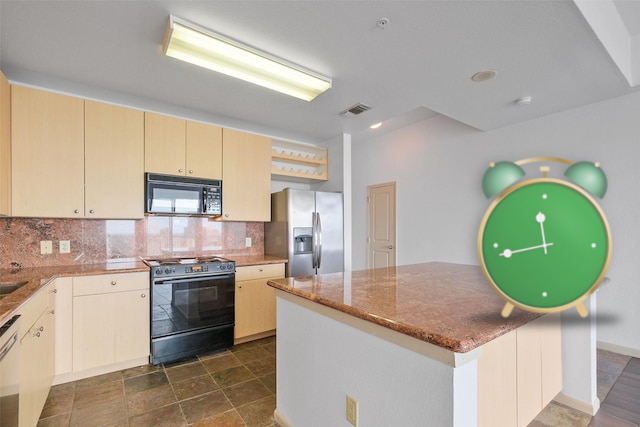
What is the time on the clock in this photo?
11:43
